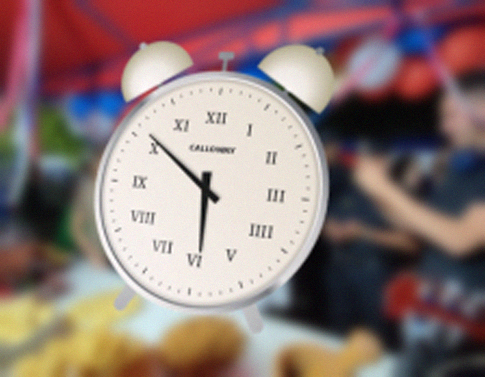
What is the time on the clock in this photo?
5:51
